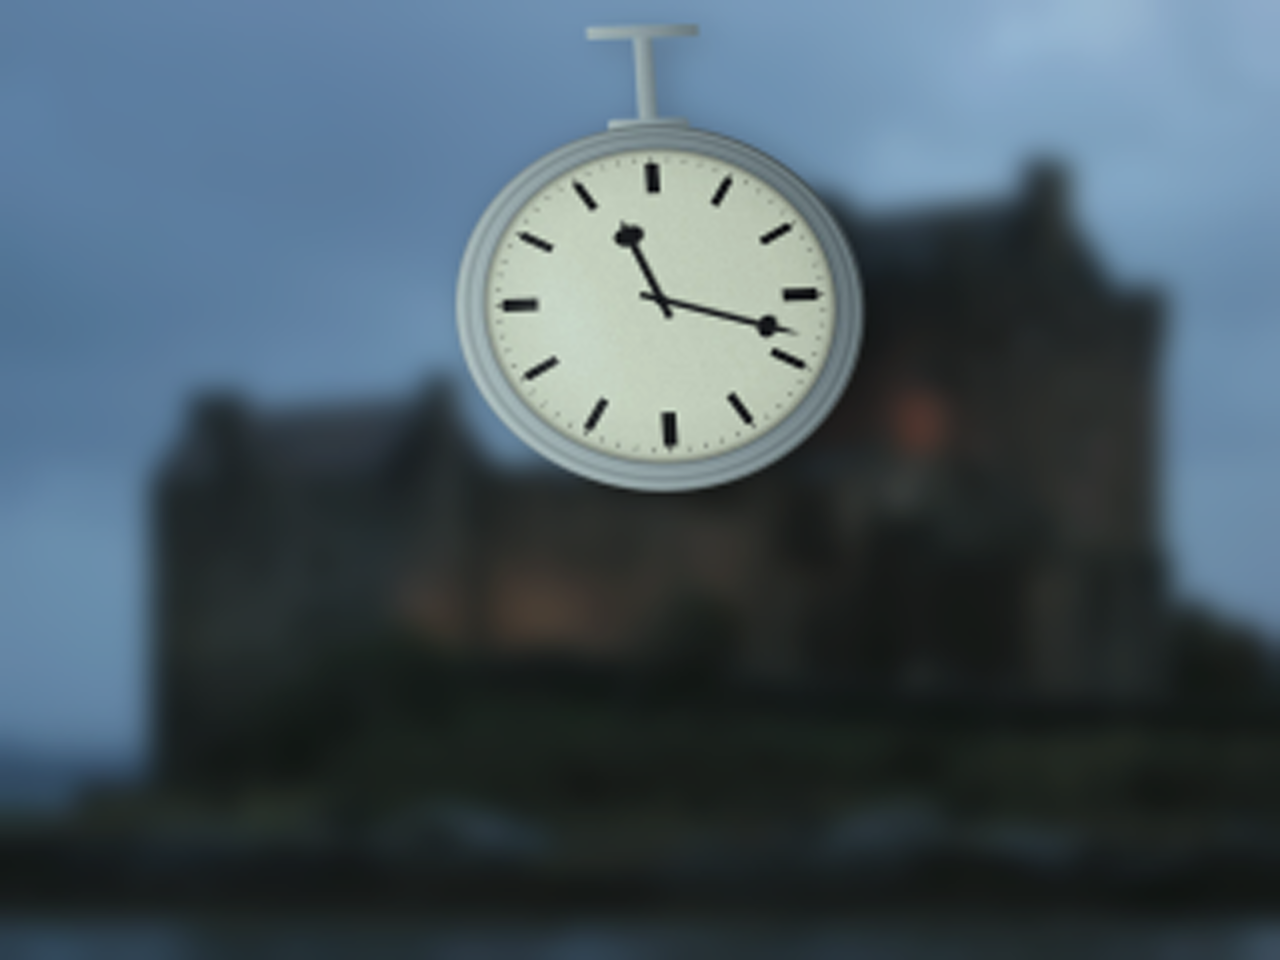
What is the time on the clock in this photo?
11:18
